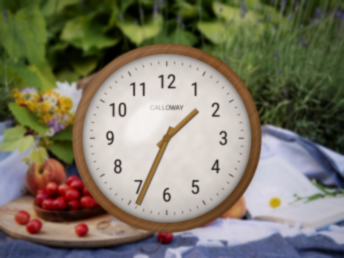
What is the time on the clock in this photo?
1:34
